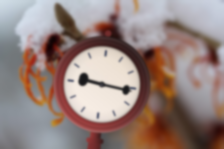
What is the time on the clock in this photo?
9:16
